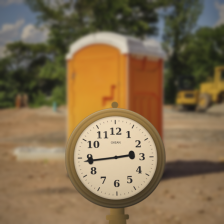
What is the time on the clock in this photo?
2:44
